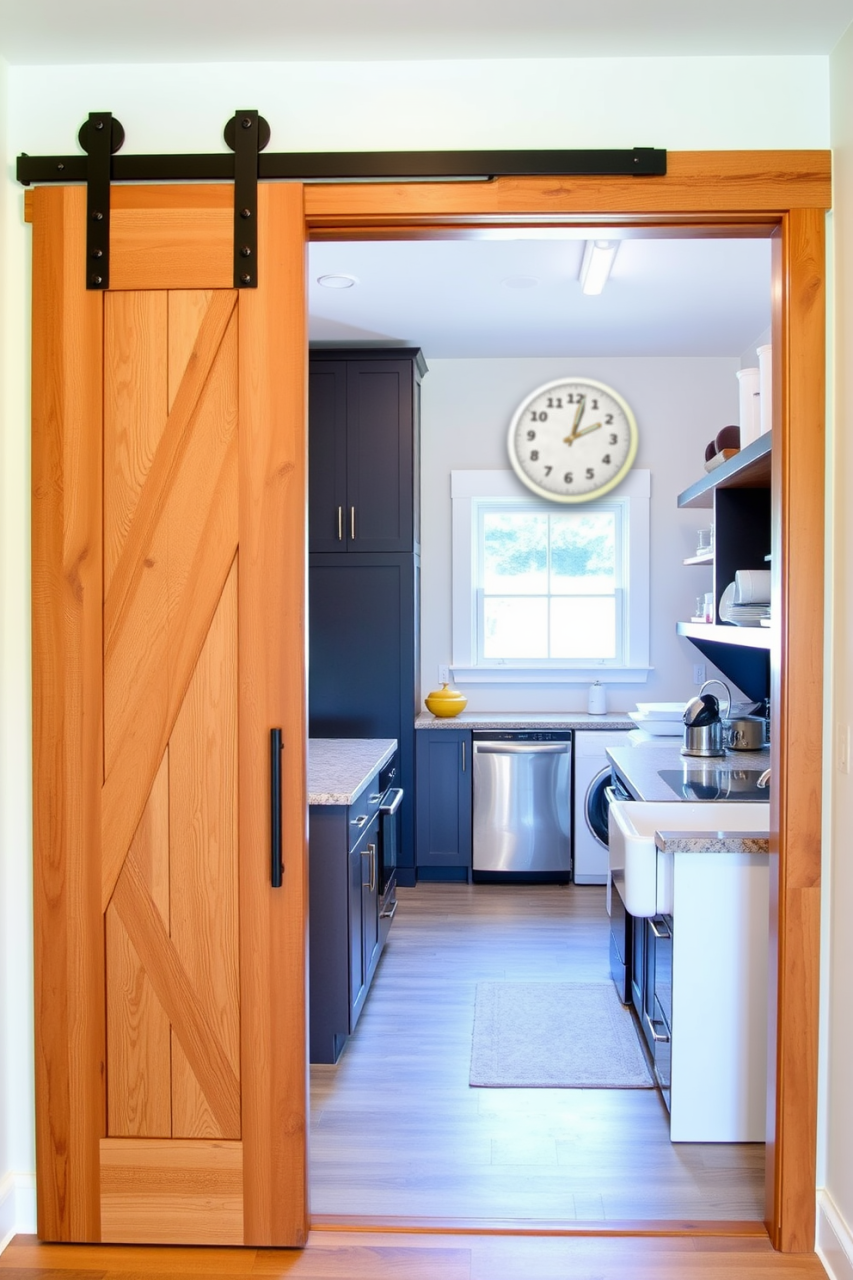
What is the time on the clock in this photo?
2:02
